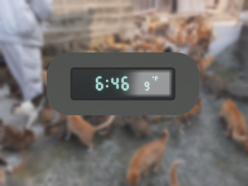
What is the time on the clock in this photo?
6:46
